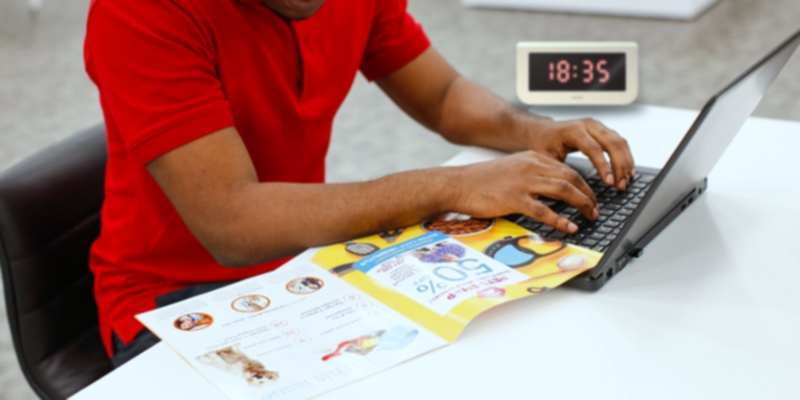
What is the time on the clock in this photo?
18:35
